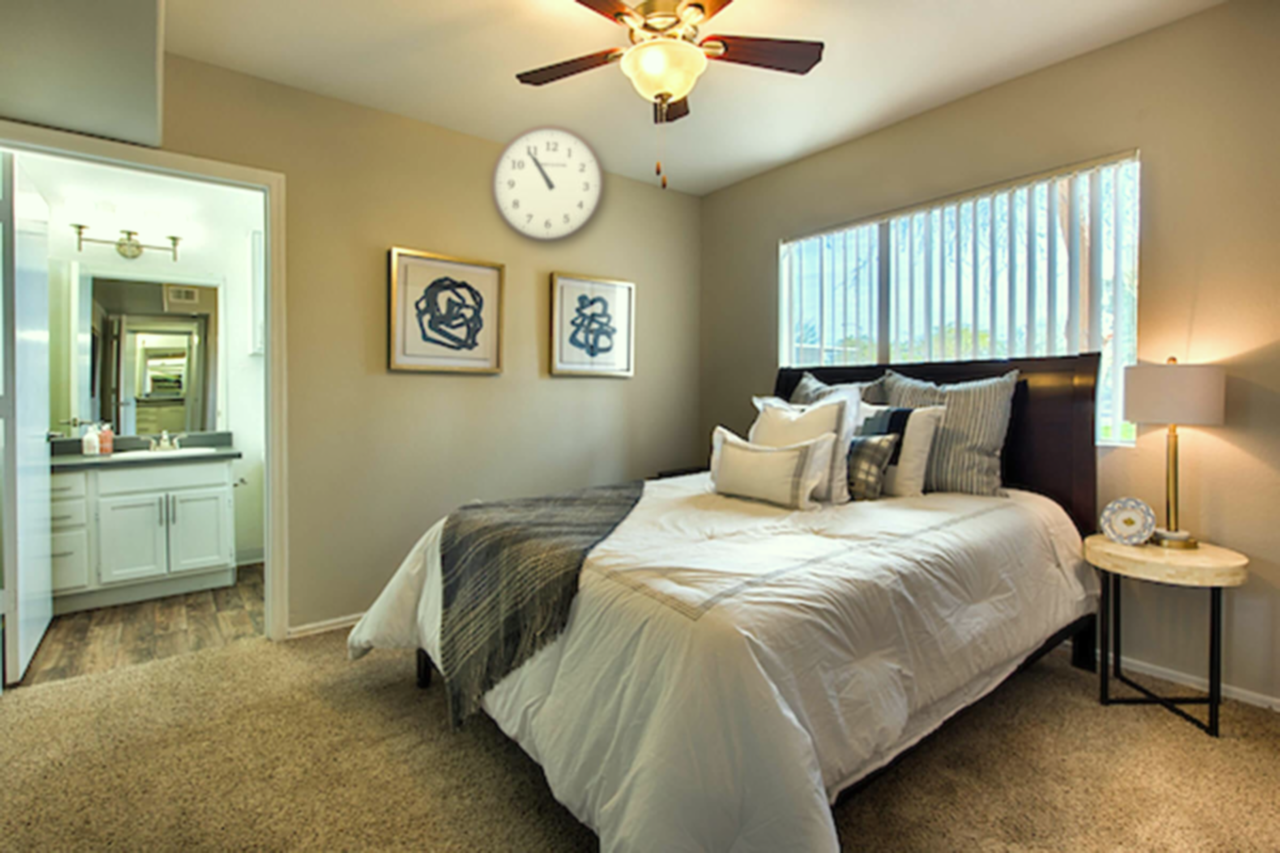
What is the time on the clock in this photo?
10:54
